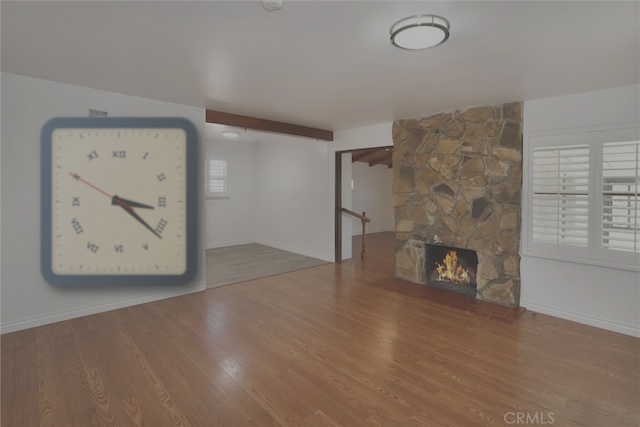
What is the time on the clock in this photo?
3:21:50
